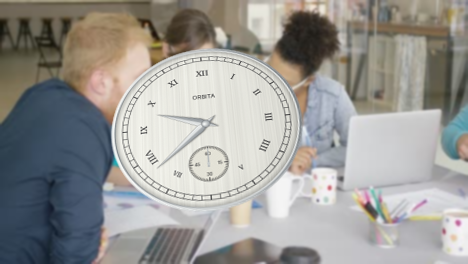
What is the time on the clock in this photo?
9:38
